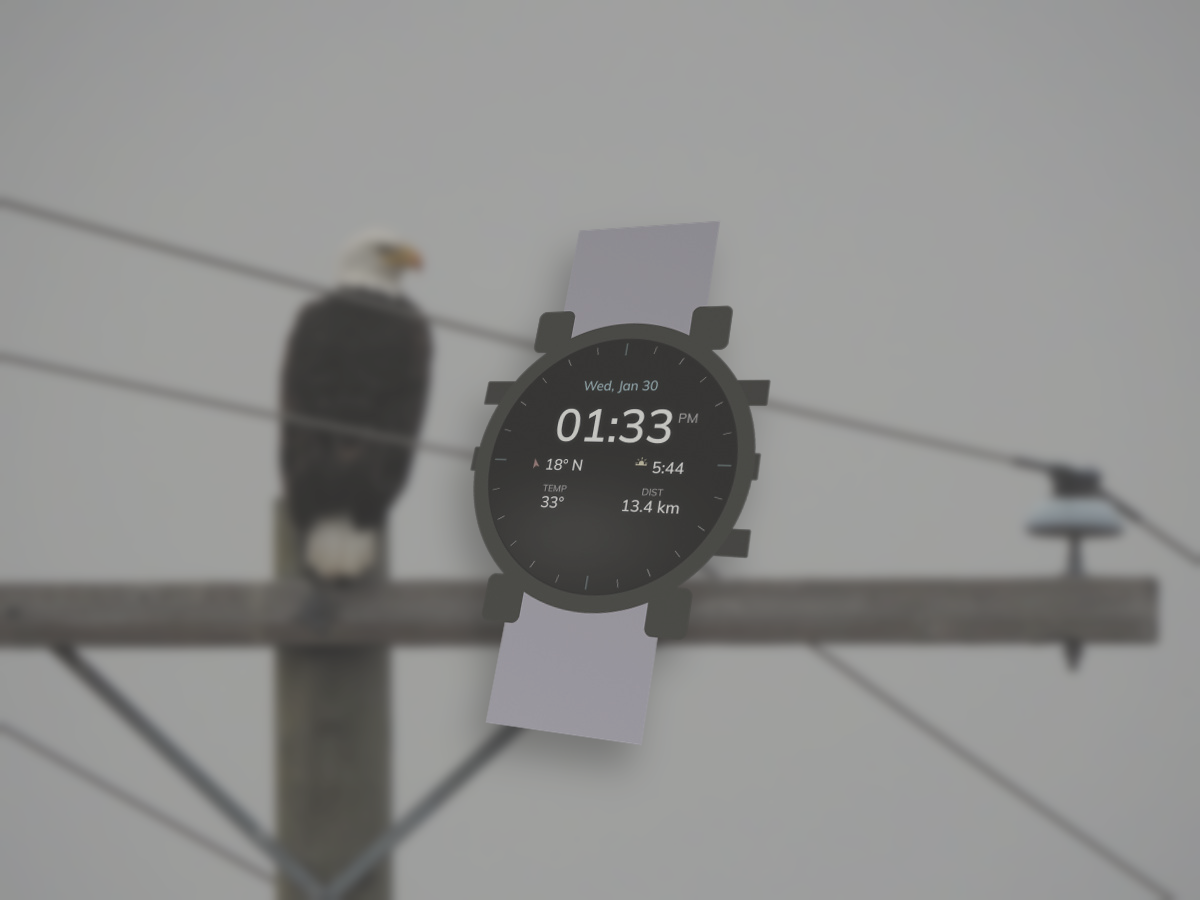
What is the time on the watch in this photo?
1:33
